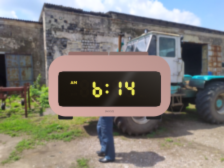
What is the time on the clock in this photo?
6:14
